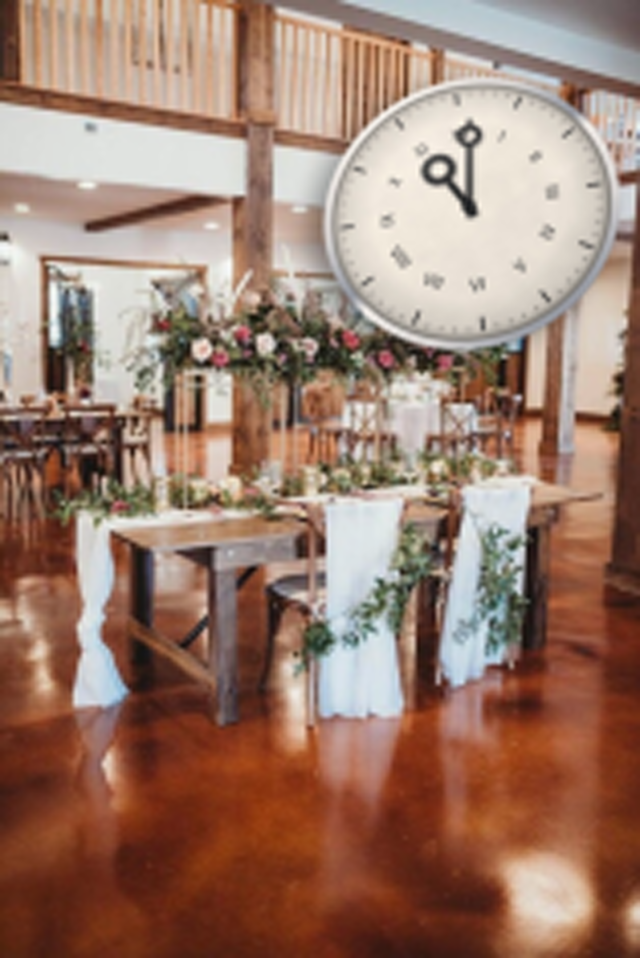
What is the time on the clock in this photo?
11:01
